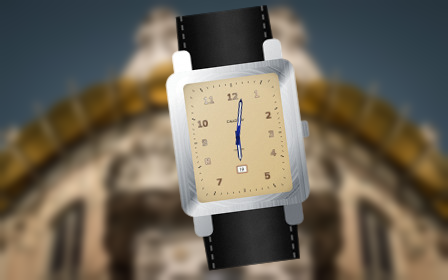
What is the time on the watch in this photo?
6:02
